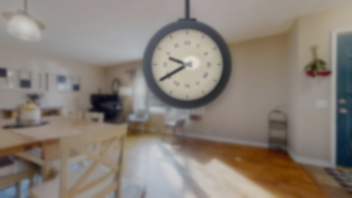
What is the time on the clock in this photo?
9:40
